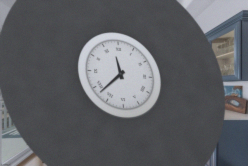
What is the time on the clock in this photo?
11:38
